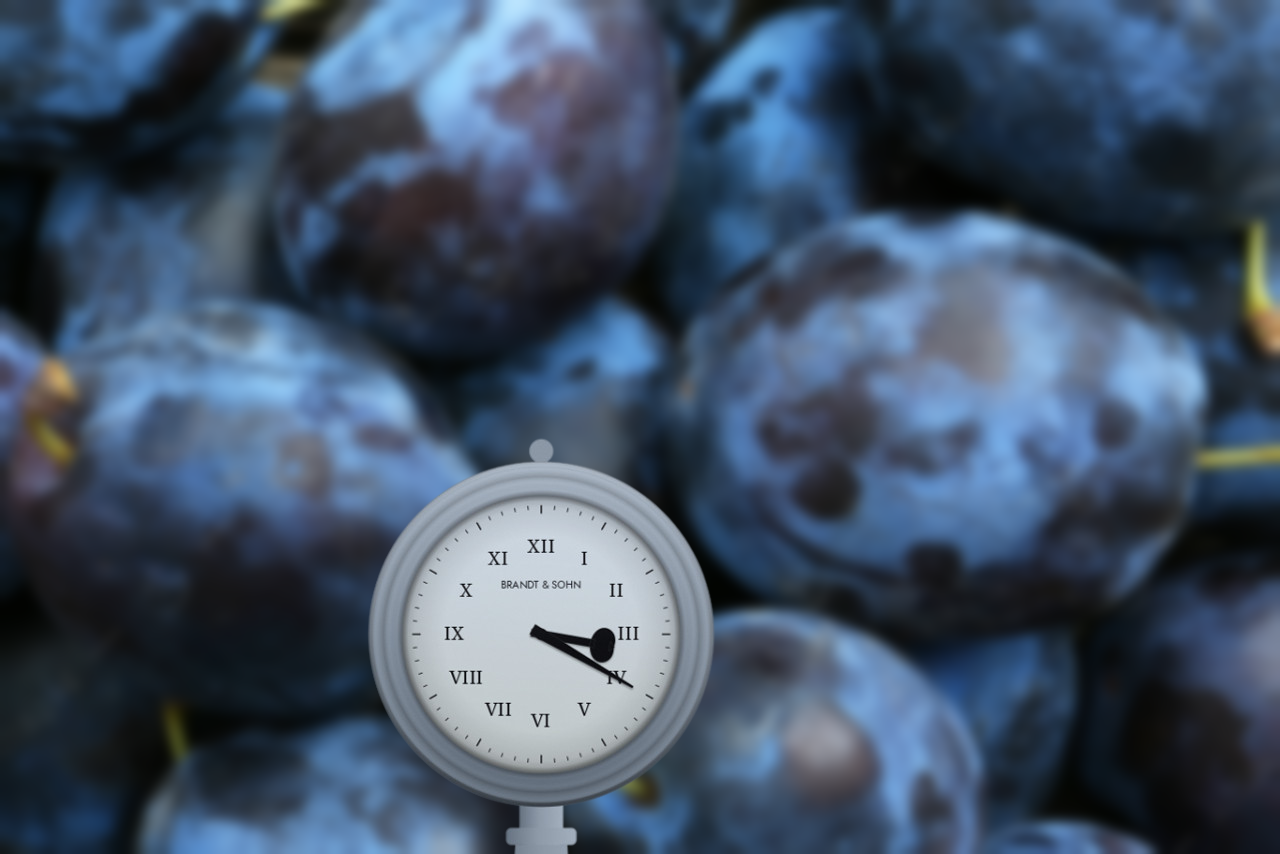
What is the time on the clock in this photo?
3:20
